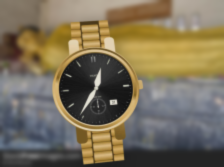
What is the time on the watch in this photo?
12:36
